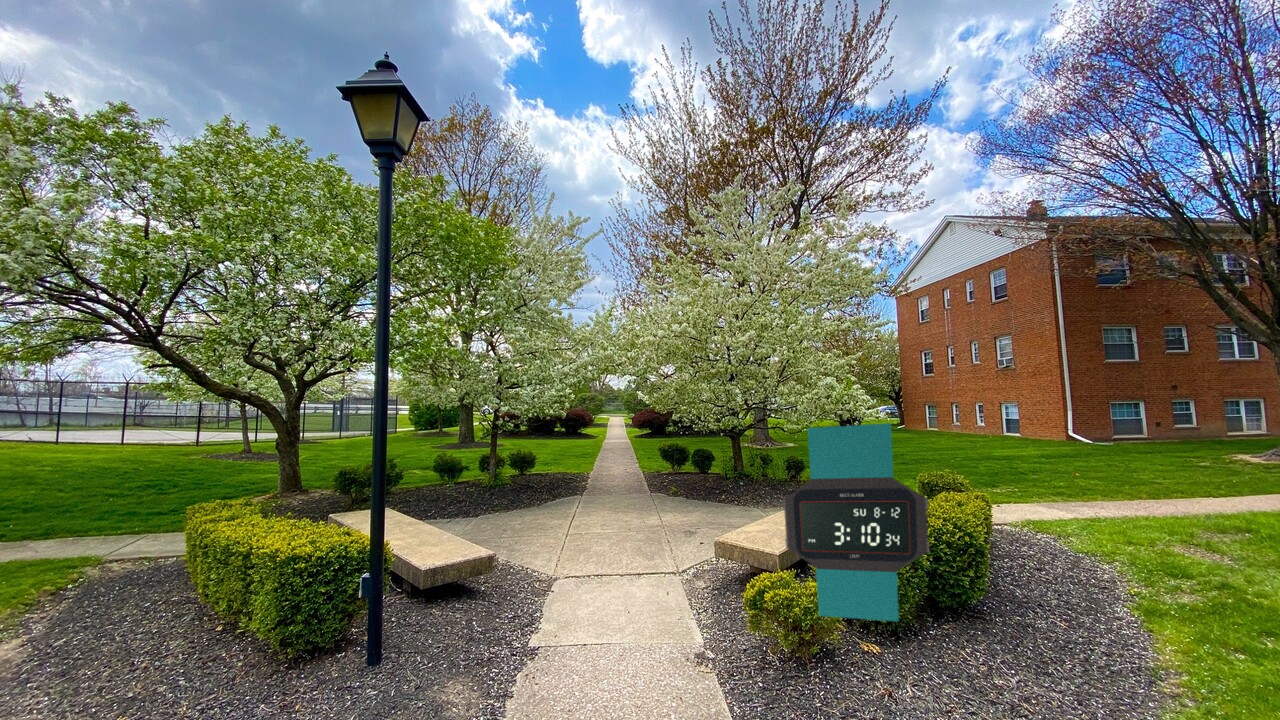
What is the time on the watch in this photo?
3:10:34
